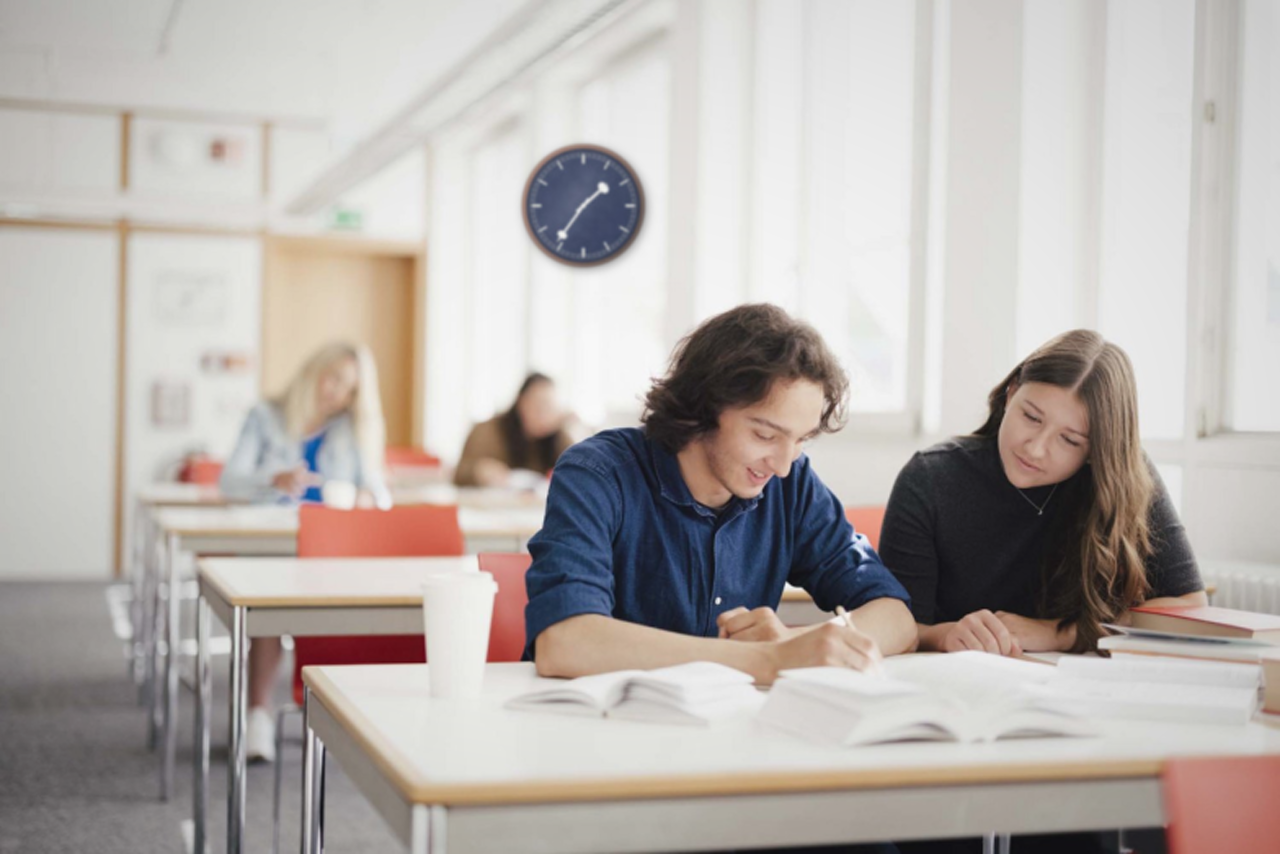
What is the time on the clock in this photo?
1:36
